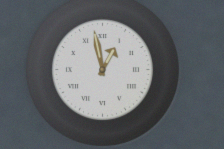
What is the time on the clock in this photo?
12:58
